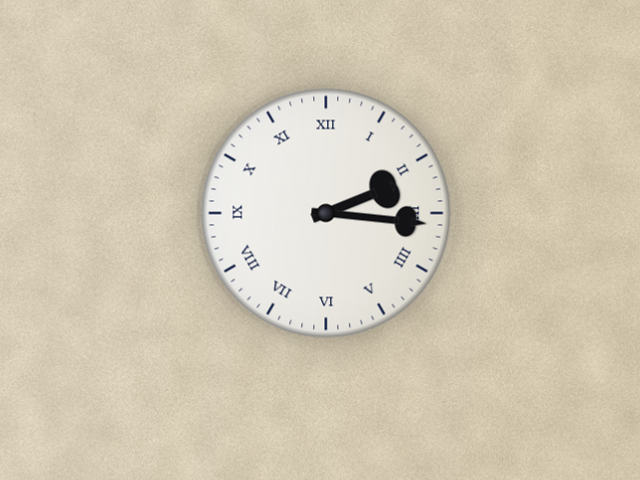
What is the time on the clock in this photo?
2:16
